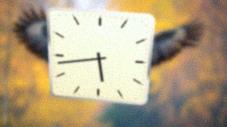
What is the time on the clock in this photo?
5:43
